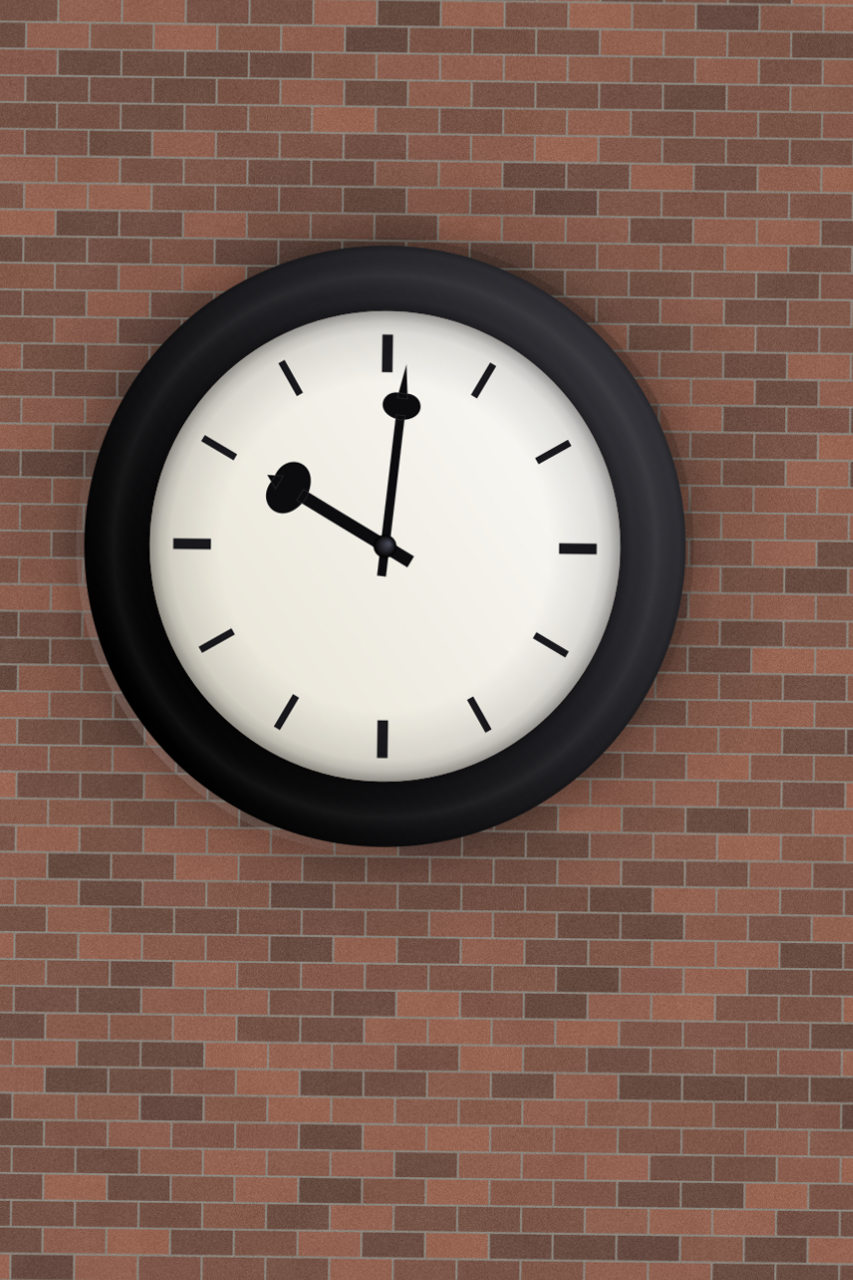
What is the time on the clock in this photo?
10:01
